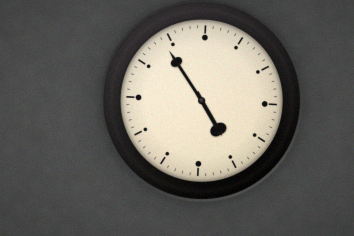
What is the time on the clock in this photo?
4:54
